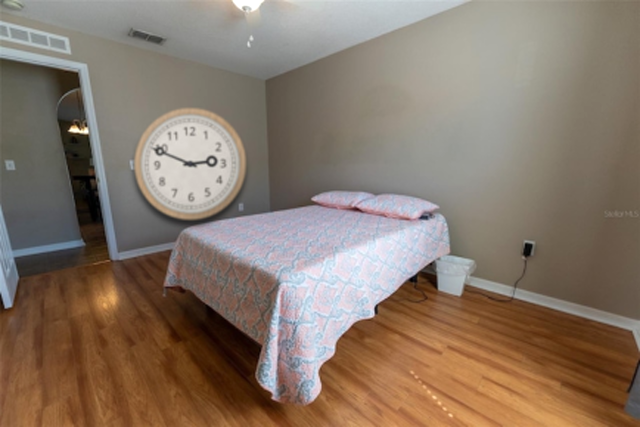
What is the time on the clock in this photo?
2:49
